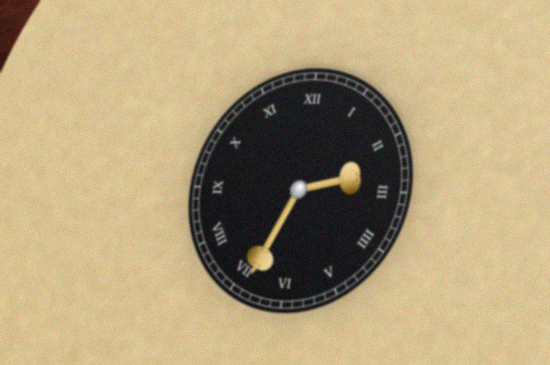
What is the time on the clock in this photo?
2:34
